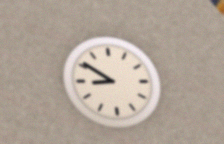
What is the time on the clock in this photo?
8:51
